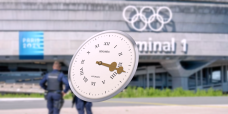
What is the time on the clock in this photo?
3:17
